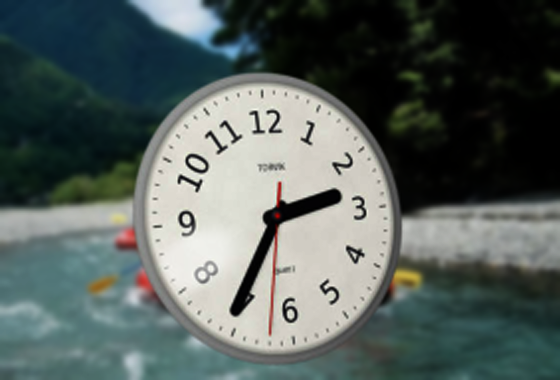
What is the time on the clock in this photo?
2:35:32
